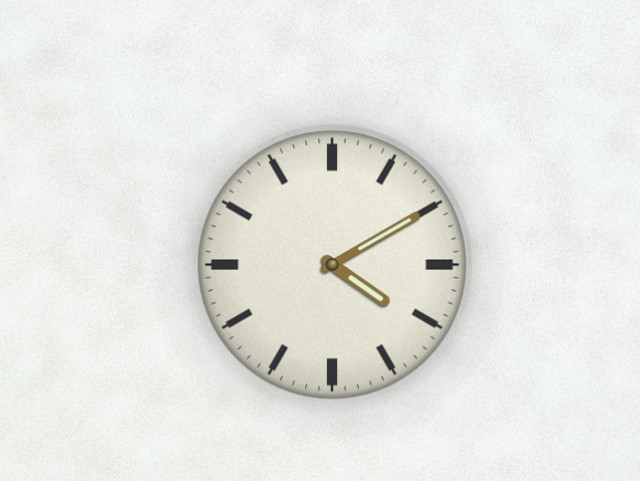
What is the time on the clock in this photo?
4:10
